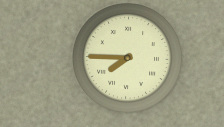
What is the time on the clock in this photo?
7:45
